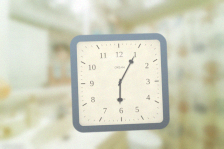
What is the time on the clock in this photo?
6:05
